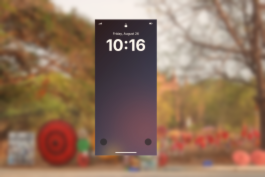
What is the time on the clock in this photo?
10:16
